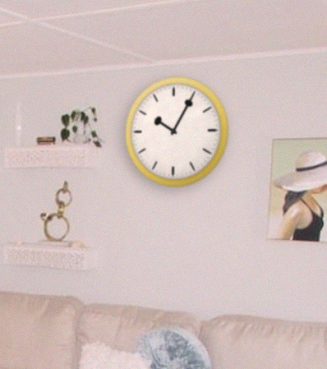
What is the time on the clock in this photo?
10:05
